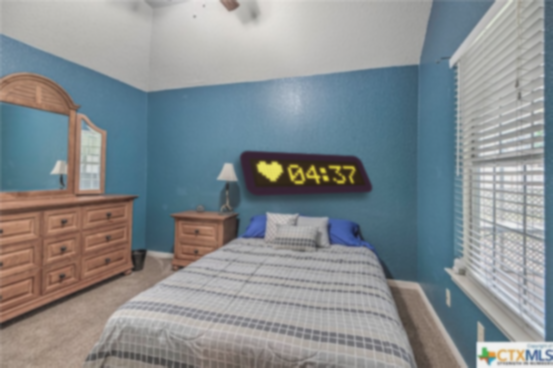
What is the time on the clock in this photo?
4:37
